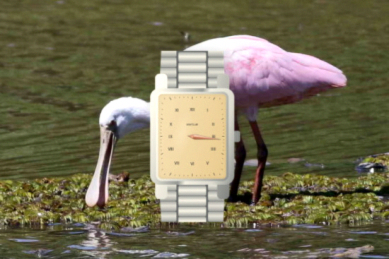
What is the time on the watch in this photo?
3:16
